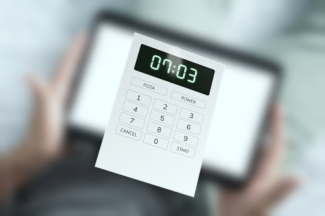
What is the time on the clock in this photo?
7:03
